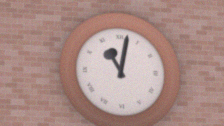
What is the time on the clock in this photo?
11:02
